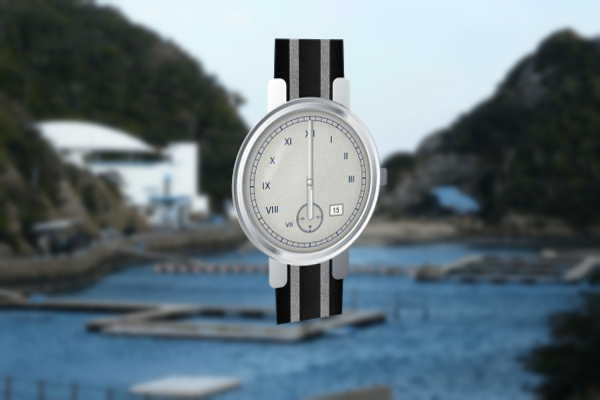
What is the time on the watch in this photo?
6:00
